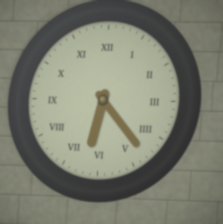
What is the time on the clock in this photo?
6:23
